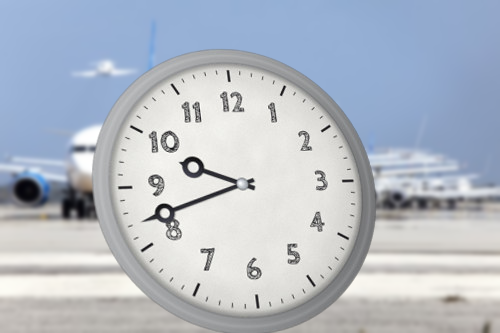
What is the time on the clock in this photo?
9:42
